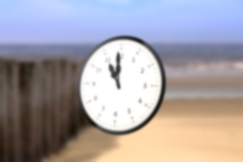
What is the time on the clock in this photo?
10:59
